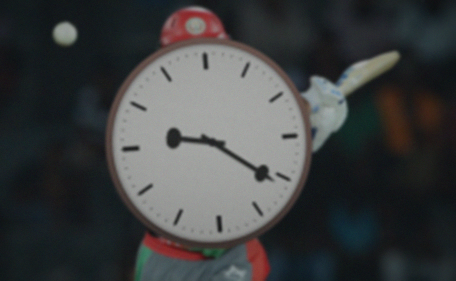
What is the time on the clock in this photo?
9:21
